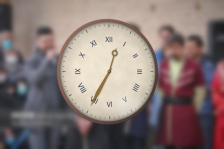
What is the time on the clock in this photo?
12:35
